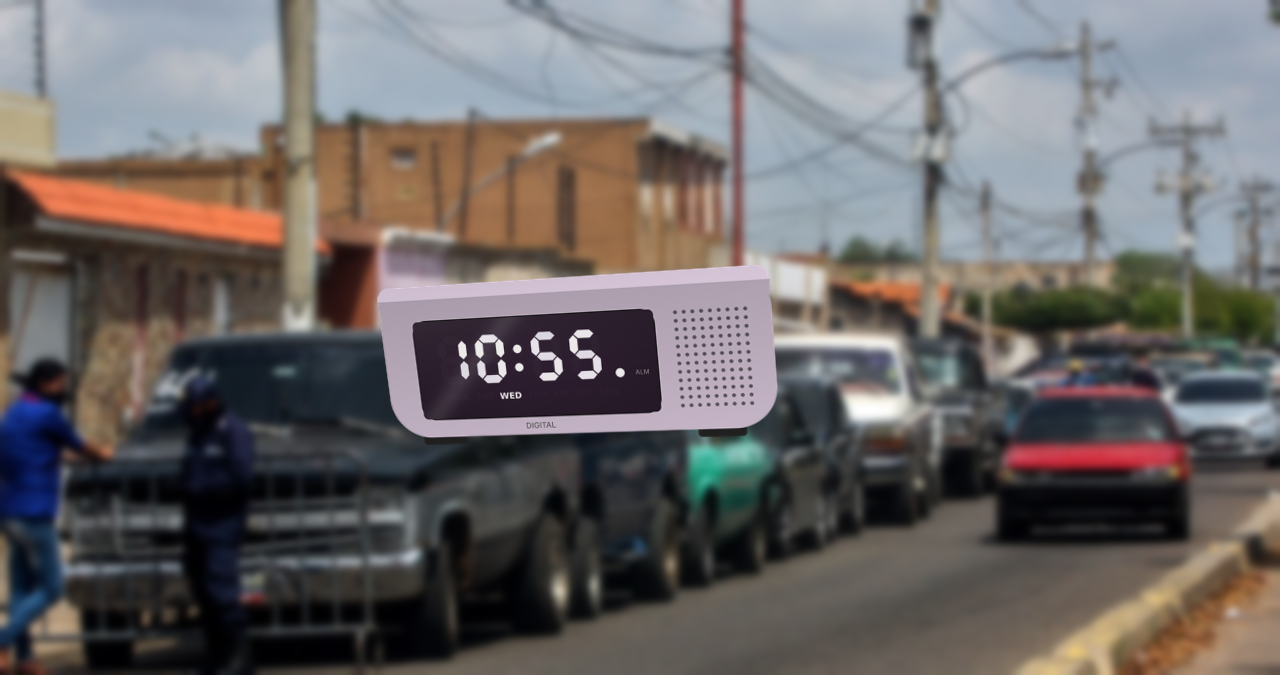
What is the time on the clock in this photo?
10:55
